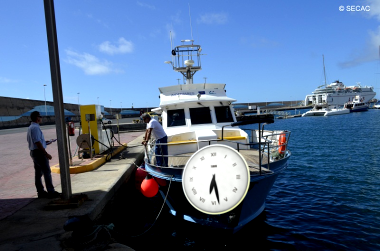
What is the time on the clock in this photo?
6:28
